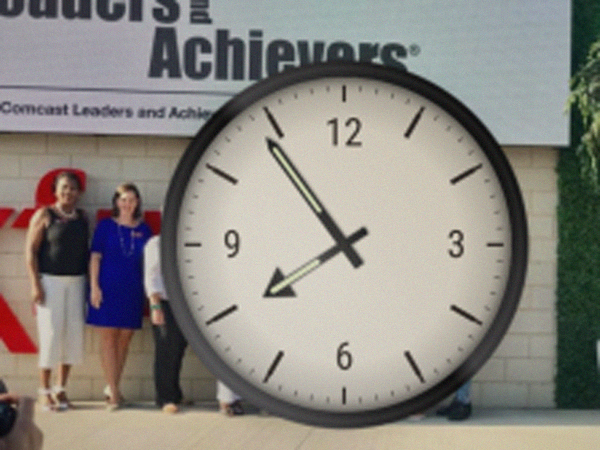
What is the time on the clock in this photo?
7:54
